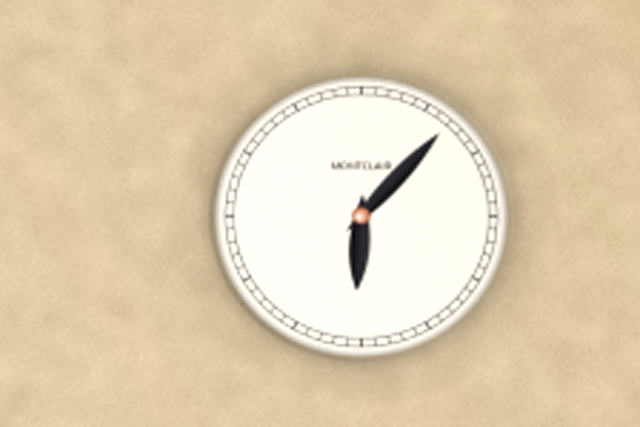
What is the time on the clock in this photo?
6:07
